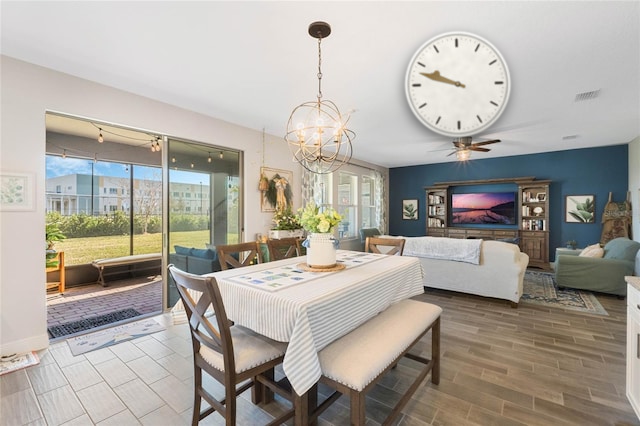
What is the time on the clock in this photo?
9:48
